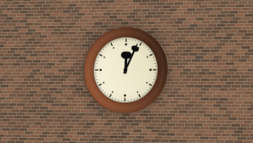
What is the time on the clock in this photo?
12:04
